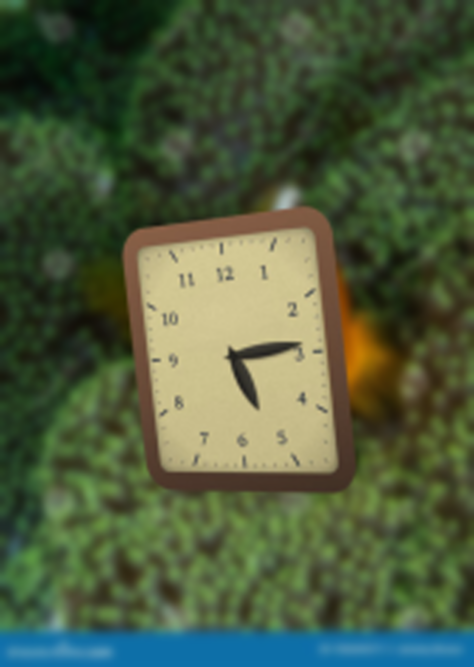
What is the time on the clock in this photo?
5:14
